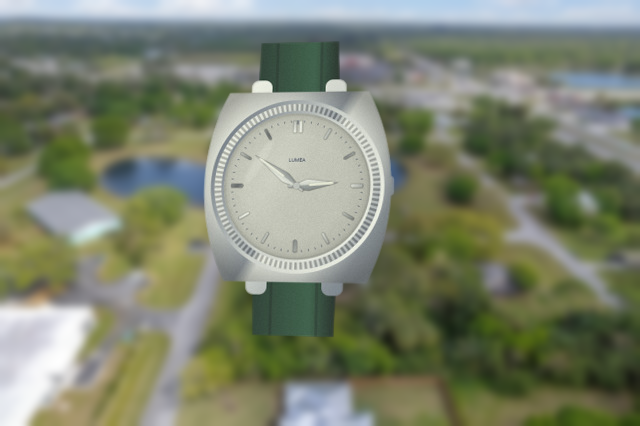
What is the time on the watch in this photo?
2:51
